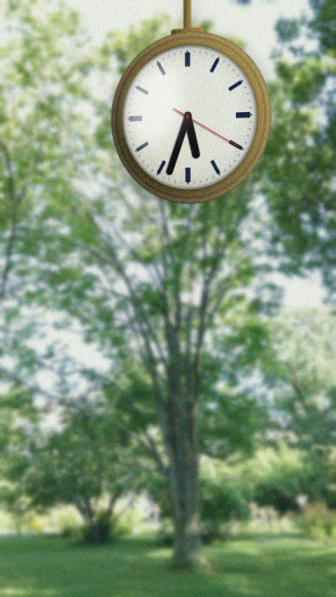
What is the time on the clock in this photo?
5:33:20
